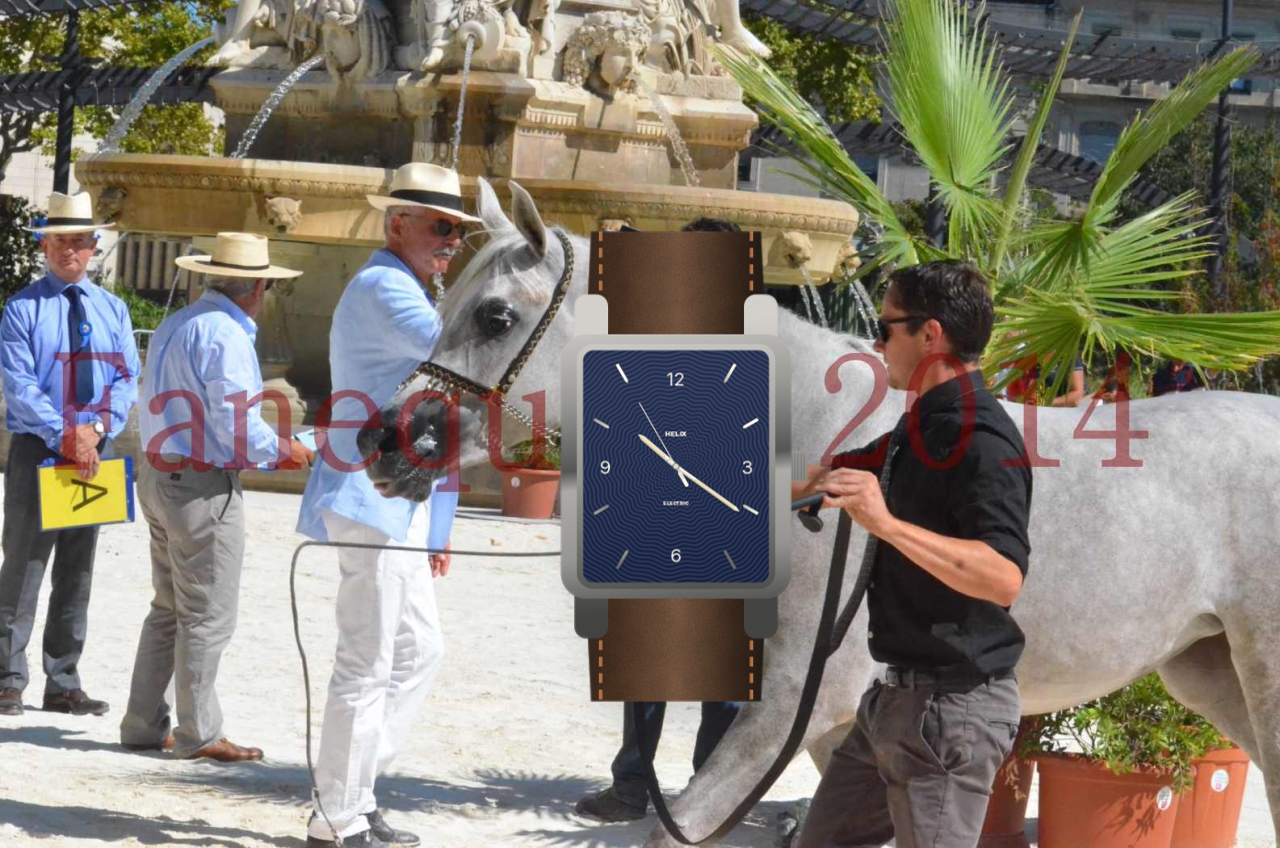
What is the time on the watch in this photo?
10:20:55
